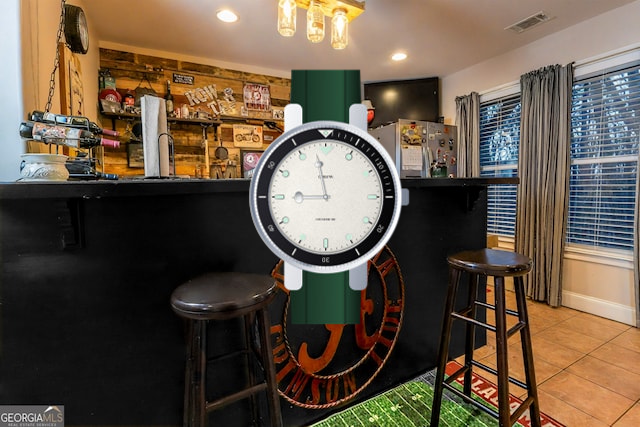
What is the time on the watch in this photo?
8:58
